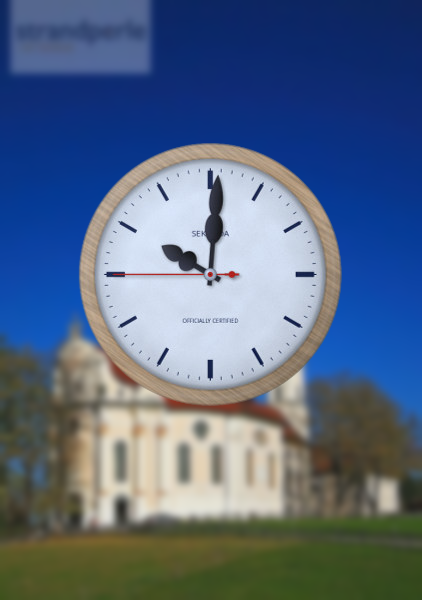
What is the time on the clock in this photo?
10:00:45
